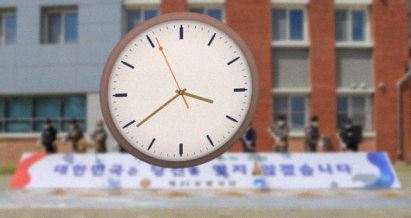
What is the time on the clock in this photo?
3:38:56
